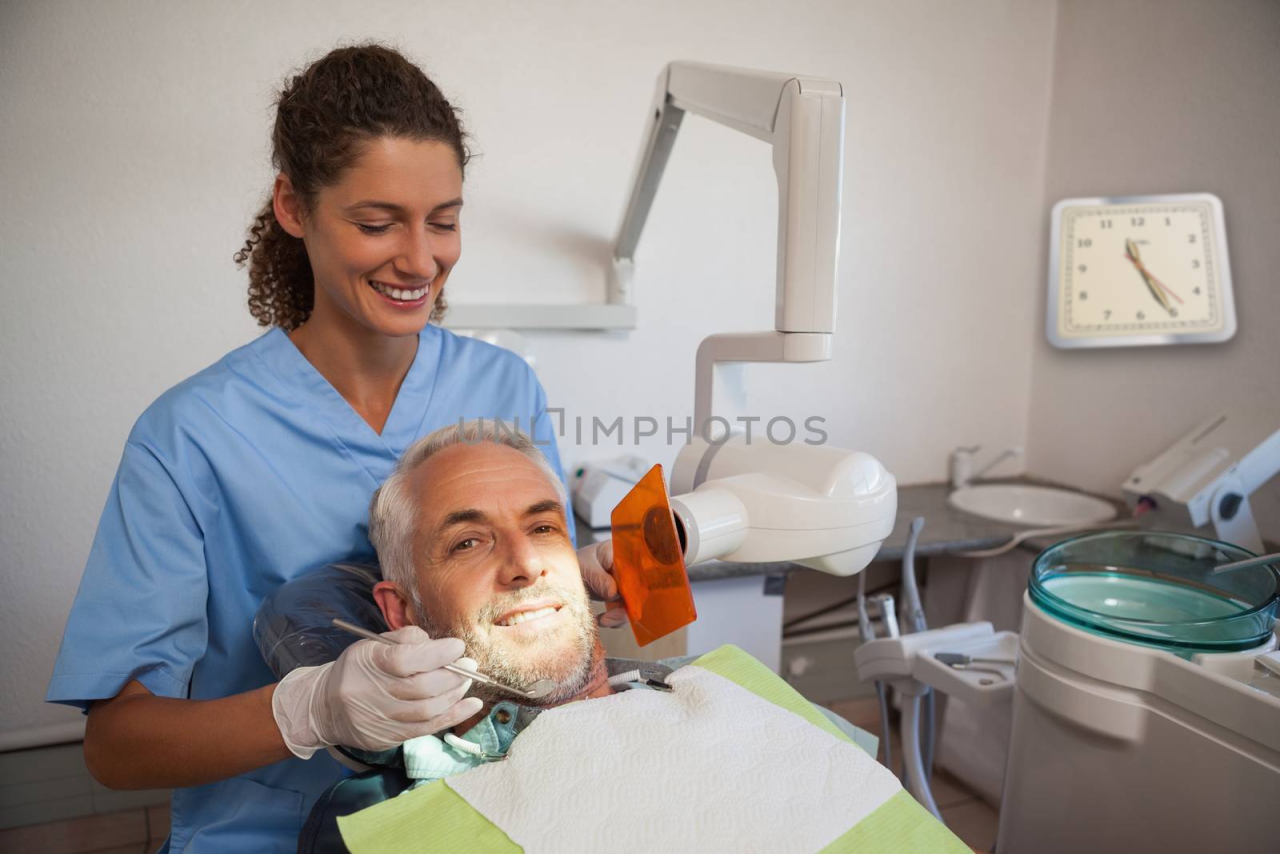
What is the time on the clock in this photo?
11:25:23
